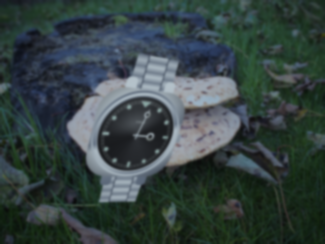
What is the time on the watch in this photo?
3:02
